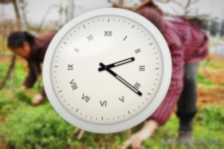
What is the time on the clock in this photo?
2:21
